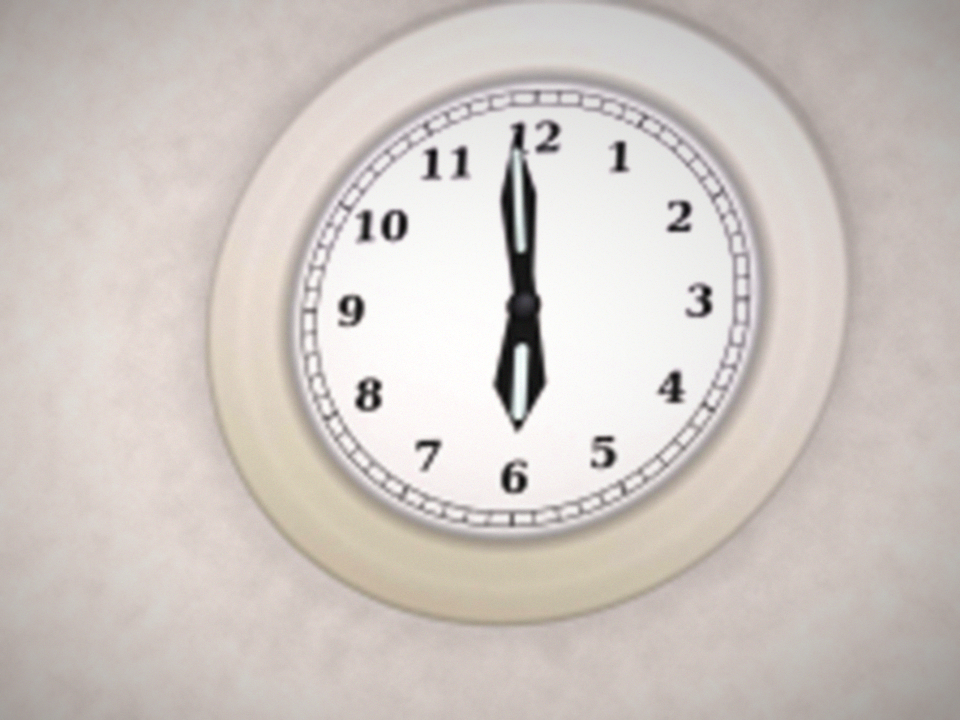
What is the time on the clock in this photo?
5:59
